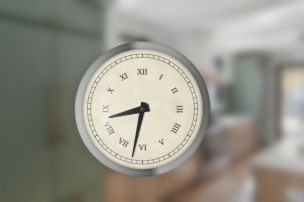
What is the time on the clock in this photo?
8:32
